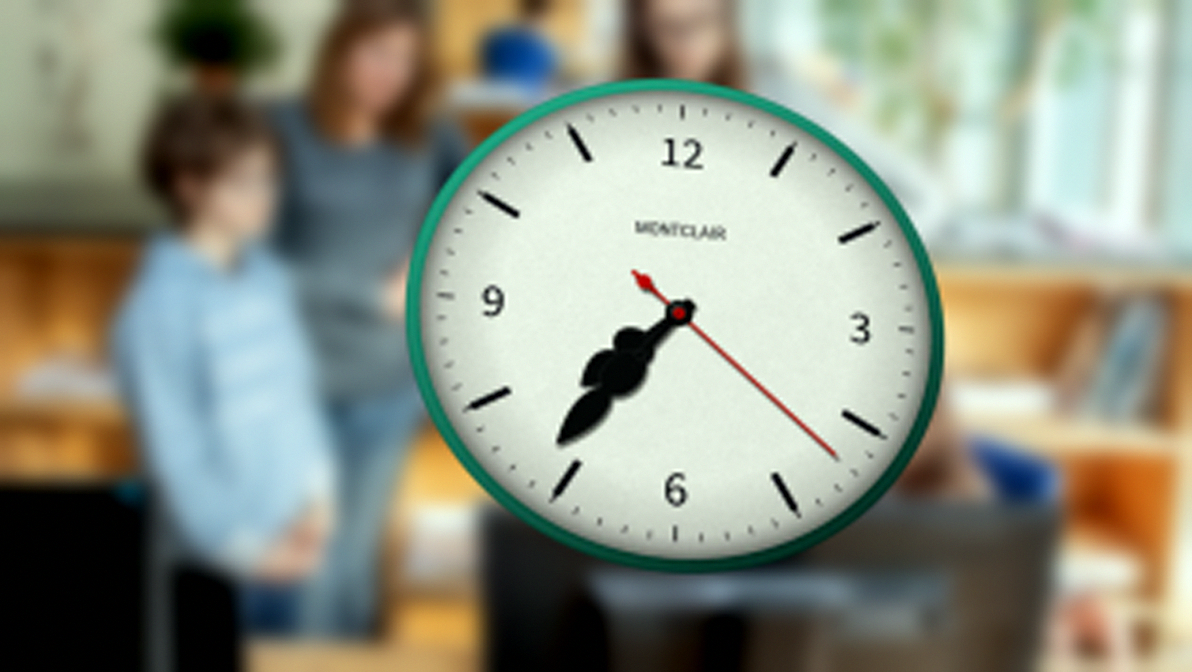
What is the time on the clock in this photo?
7:36:22
